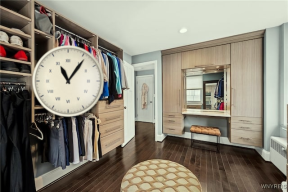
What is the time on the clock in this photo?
11:06
